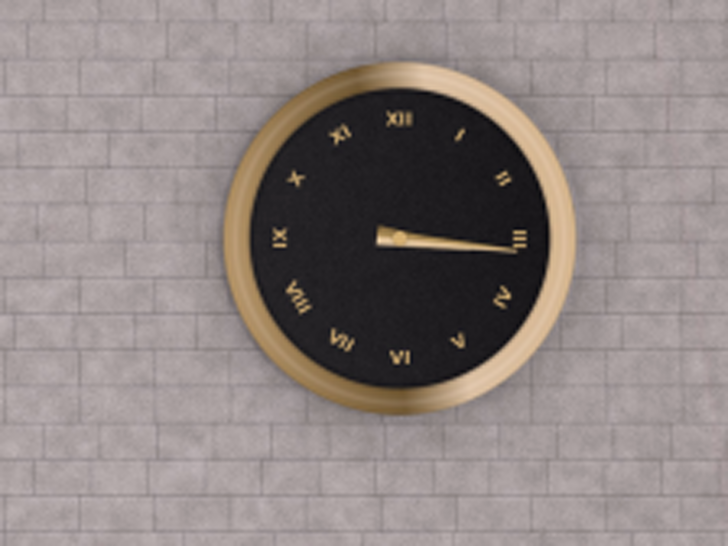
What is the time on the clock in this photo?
3:16
